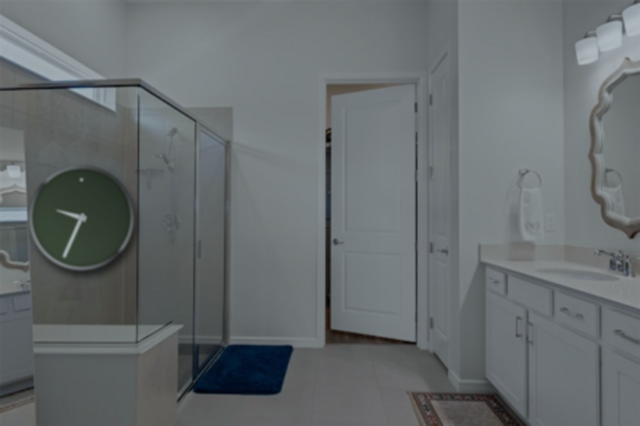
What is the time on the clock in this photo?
9:34
